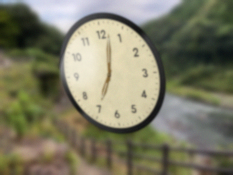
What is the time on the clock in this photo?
7:02
